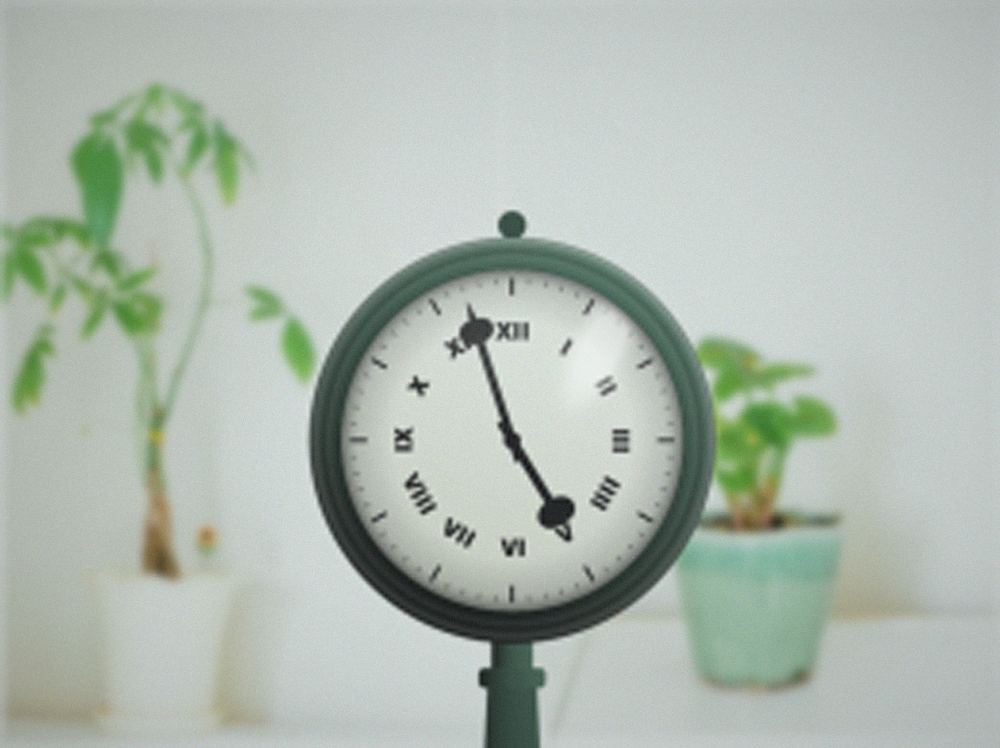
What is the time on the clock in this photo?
4:57
